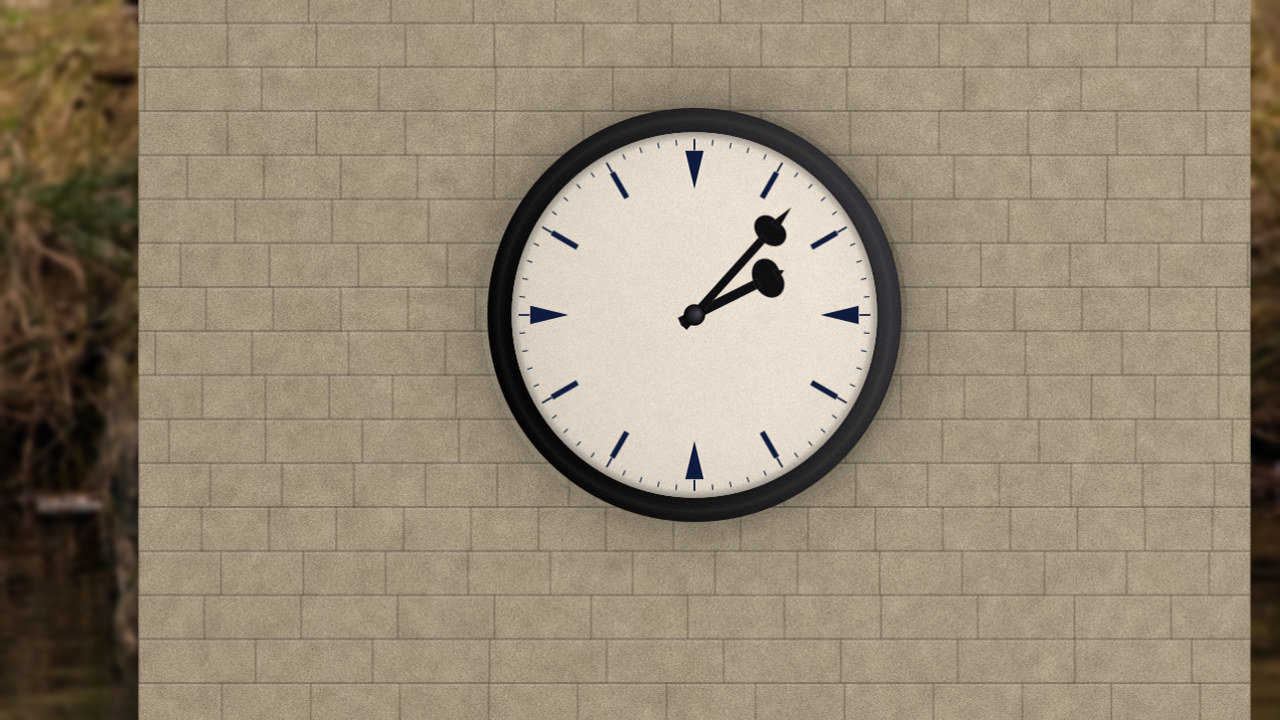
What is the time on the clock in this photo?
2:07
